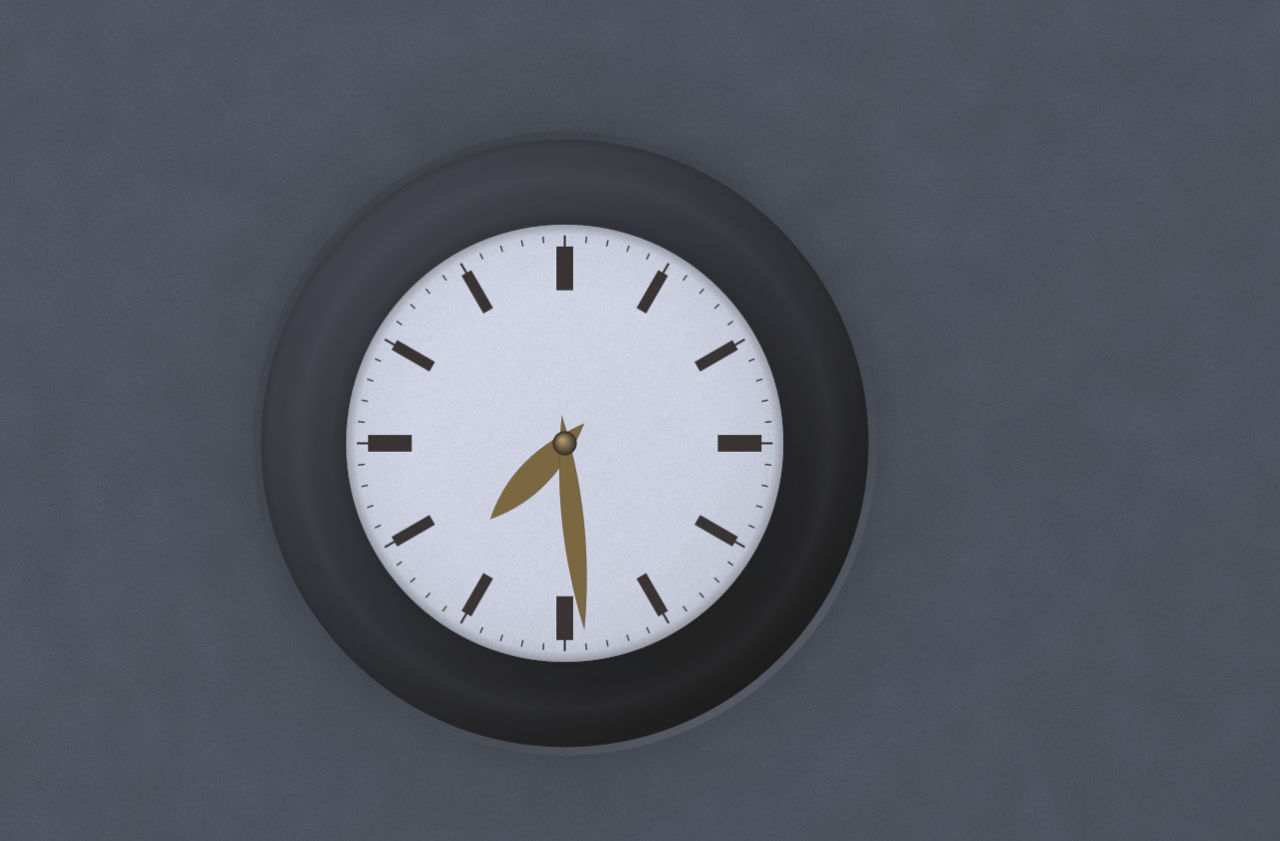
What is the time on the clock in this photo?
7:29
